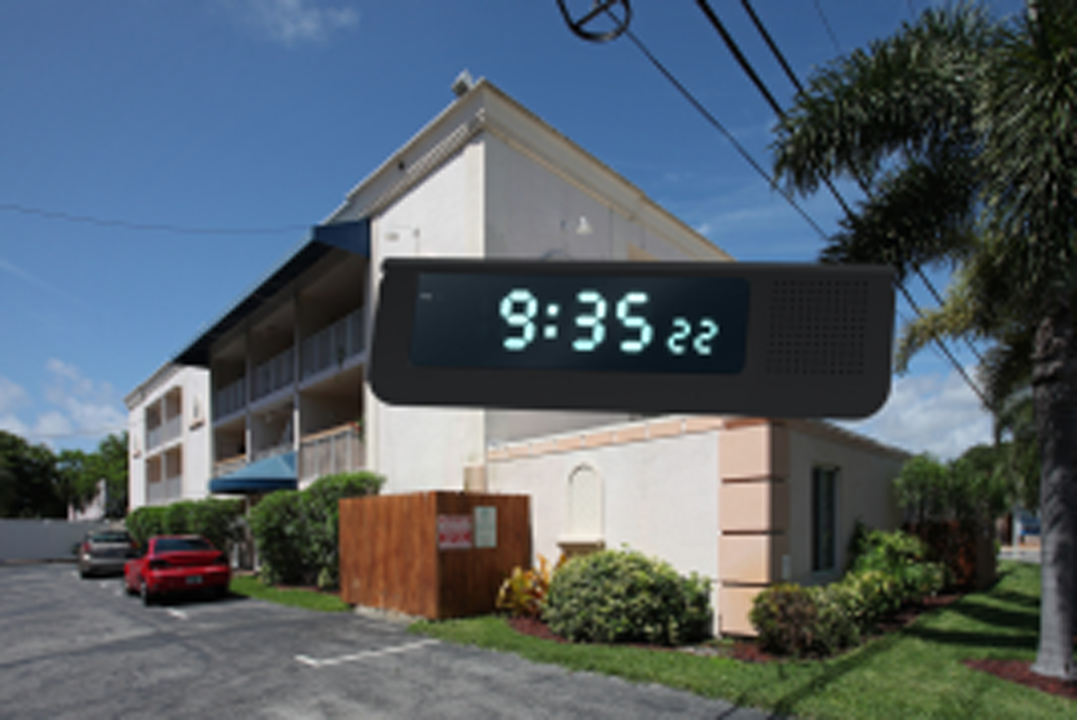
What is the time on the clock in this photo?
9:35:22
